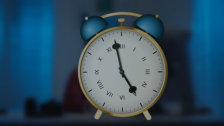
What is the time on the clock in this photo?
4:58
